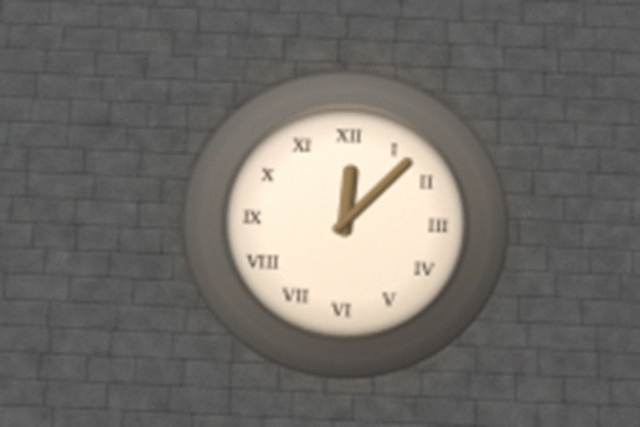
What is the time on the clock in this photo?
12:07
